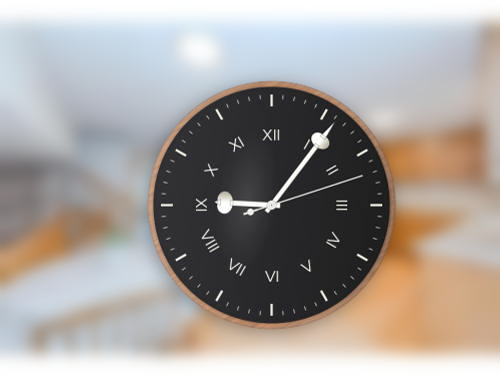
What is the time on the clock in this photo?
9:06:12
